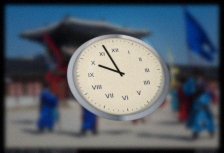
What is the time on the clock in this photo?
9:57
